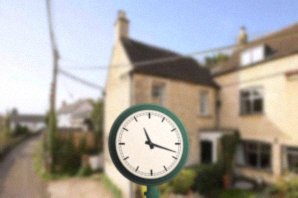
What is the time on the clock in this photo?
11:18
